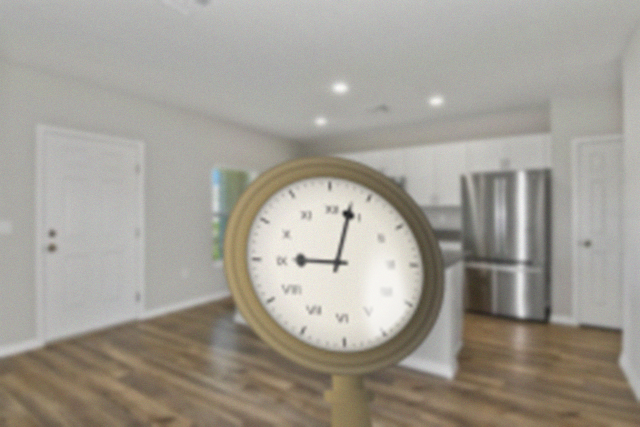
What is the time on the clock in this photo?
9:03
